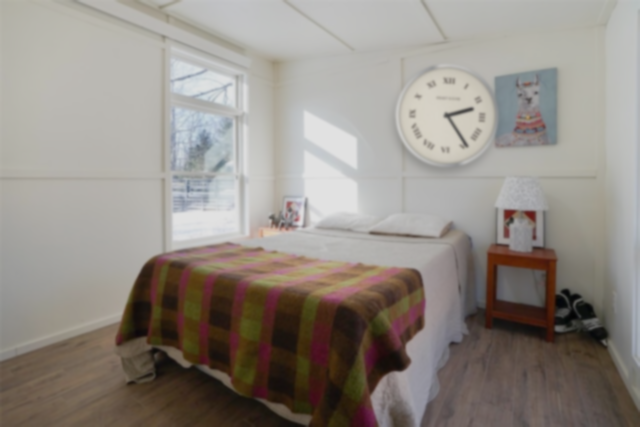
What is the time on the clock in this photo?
2:24
